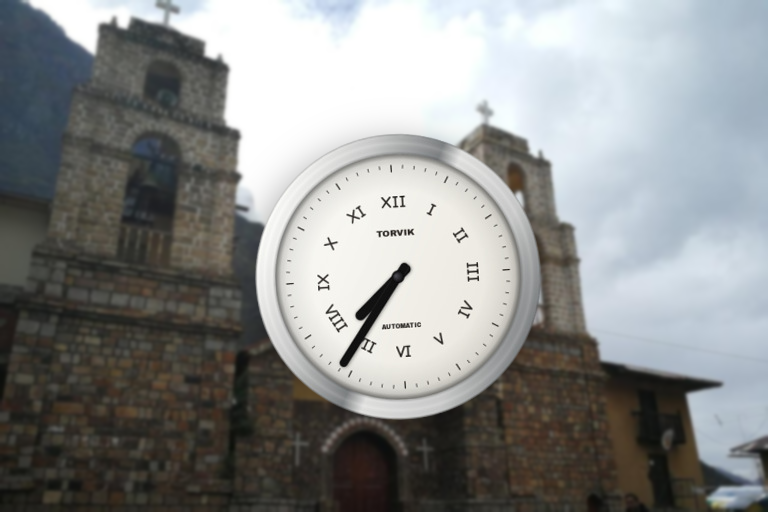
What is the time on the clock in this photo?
7:36
